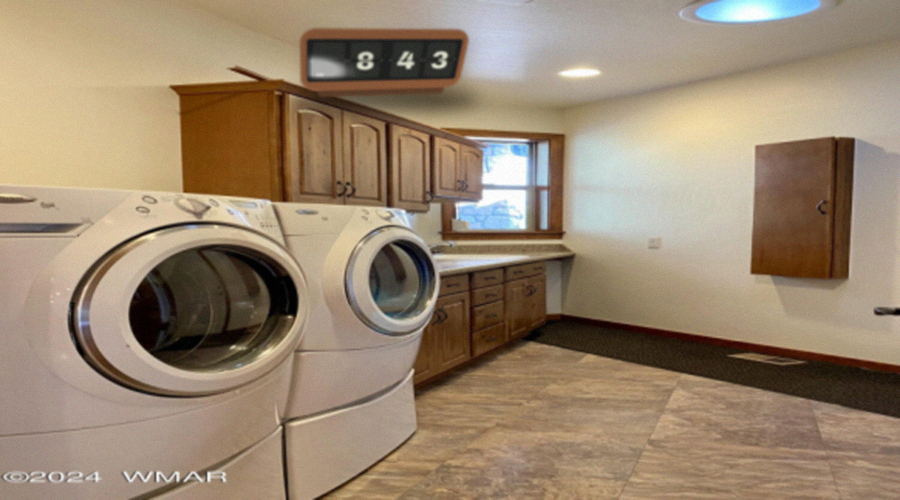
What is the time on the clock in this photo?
8:43
